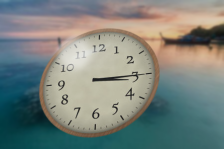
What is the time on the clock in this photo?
3:15
